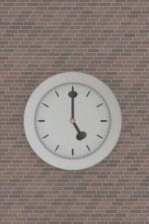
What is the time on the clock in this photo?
5:00
